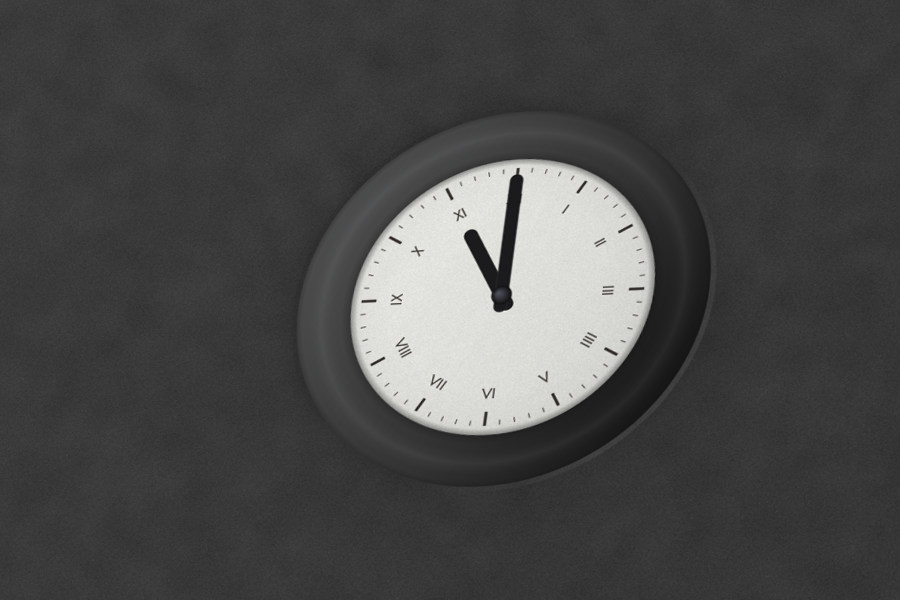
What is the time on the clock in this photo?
11:00
